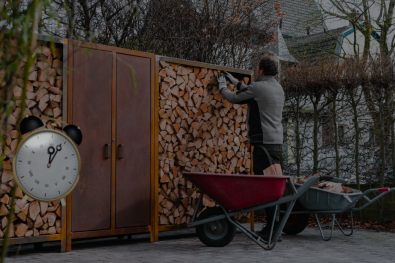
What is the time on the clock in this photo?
12:04
